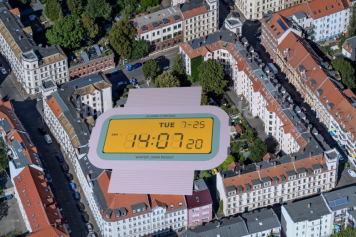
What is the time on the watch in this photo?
14:07:20
